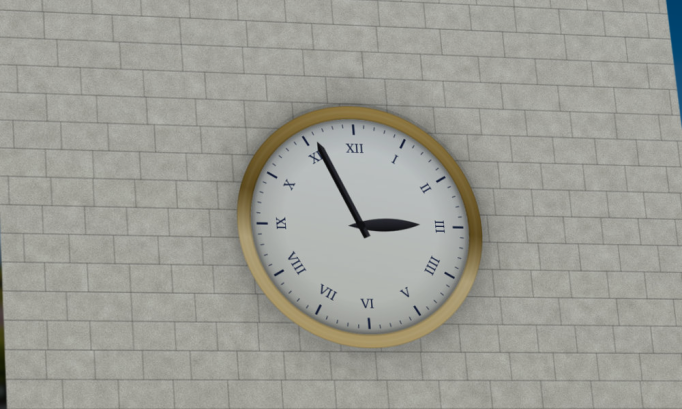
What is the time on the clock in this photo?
2:56
